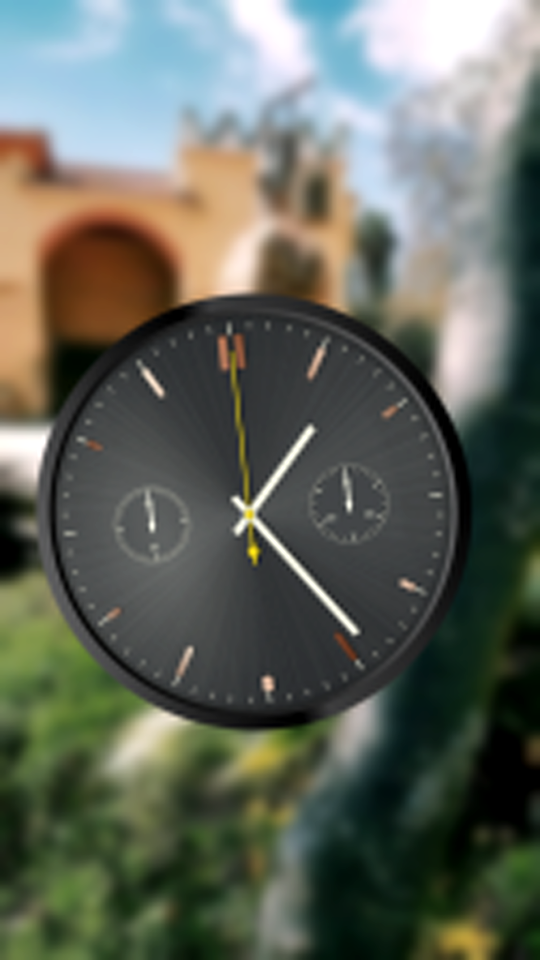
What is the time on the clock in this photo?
1:24
